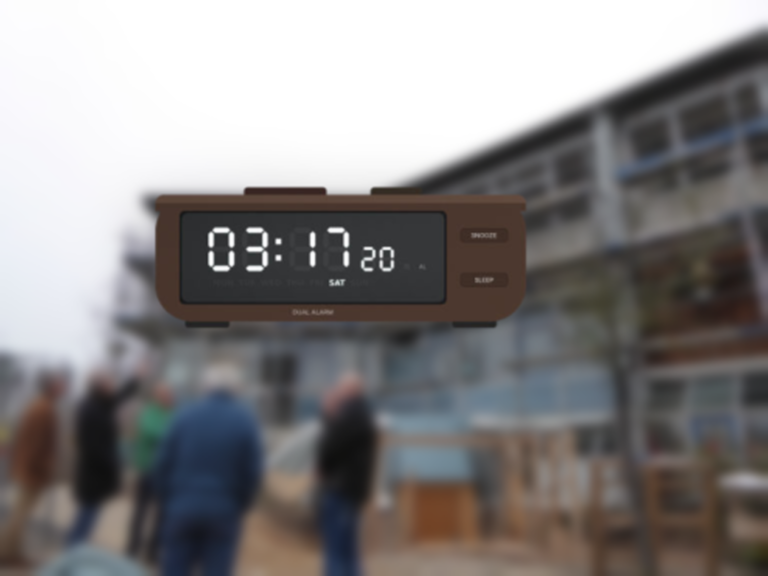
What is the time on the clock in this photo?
3:17:20
